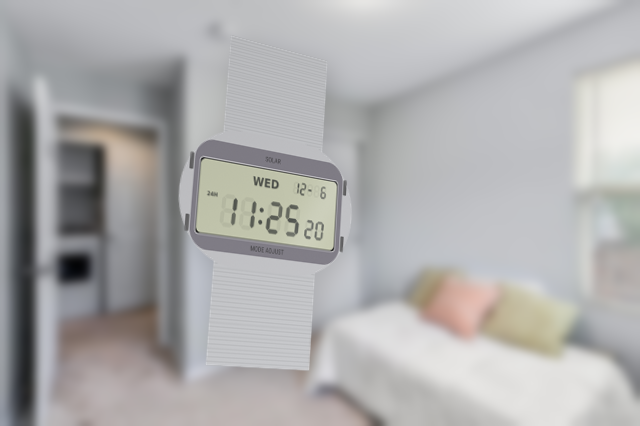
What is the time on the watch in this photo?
11:25:20
